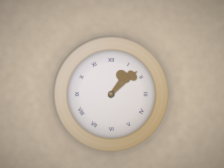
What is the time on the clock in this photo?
1:08
